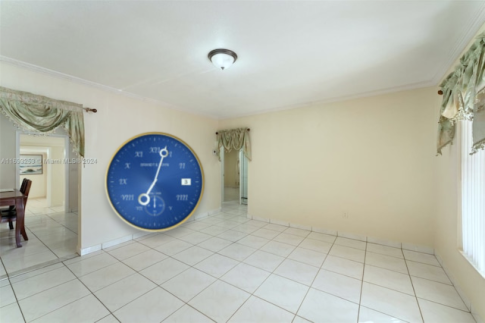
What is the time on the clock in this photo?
7:03
